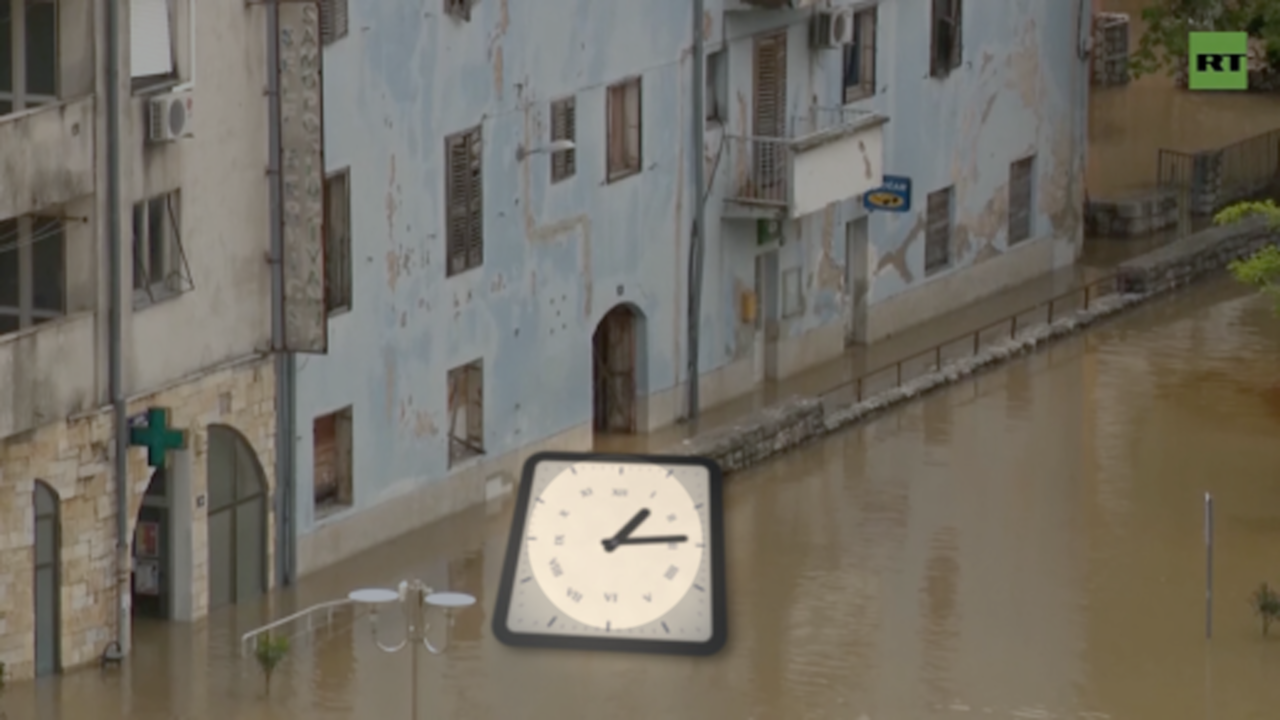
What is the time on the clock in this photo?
1:14
